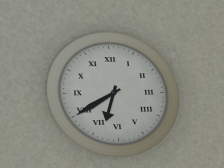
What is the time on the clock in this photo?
6:40
